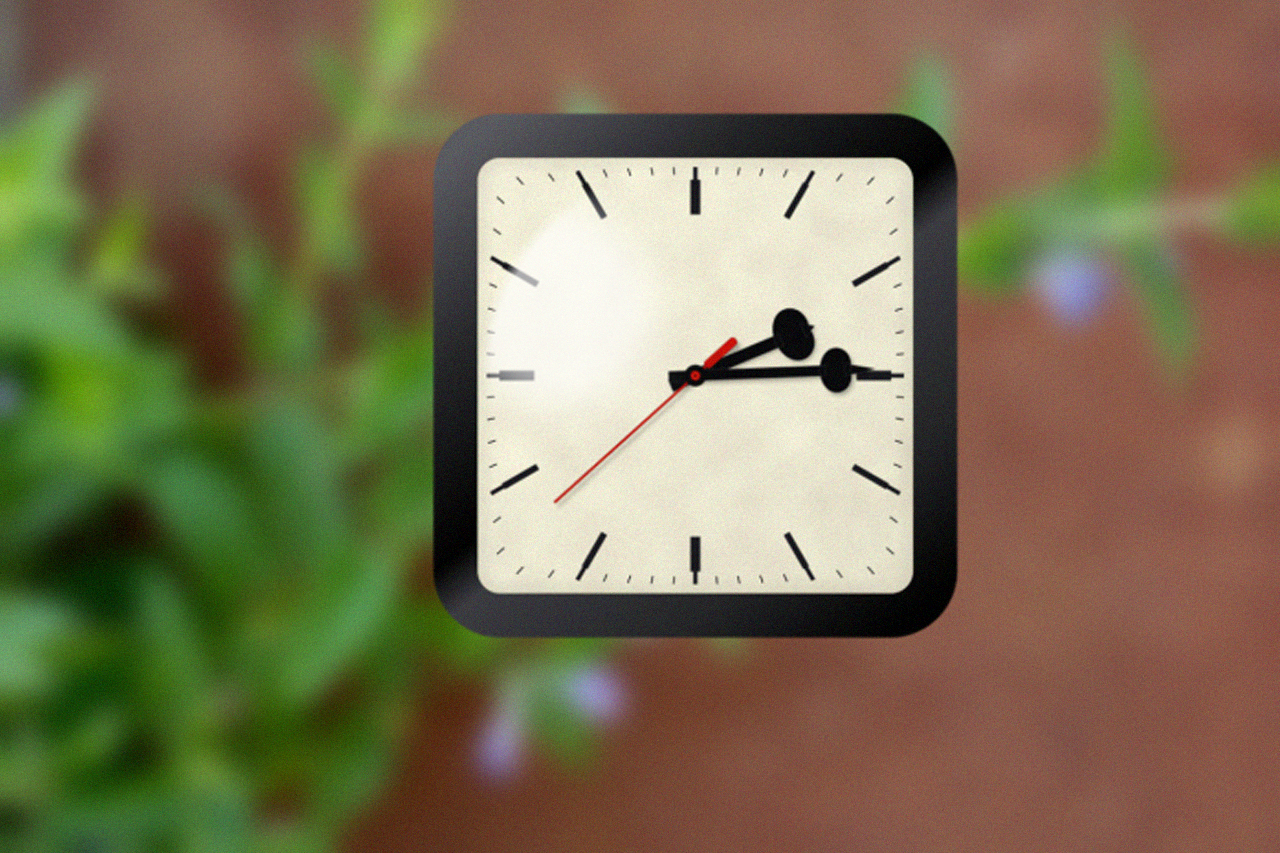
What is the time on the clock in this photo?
2:14:38
